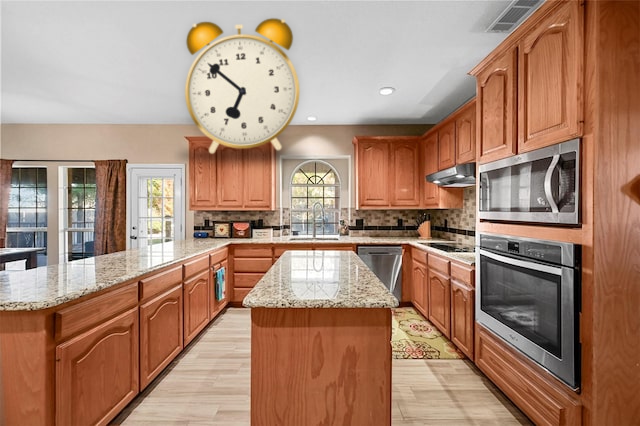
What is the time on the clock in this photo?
6:52
